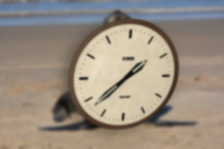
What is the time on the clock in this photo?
1:38
